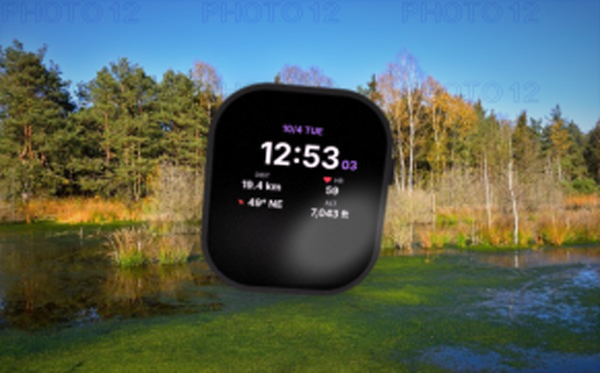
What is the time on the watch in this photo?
12:53
